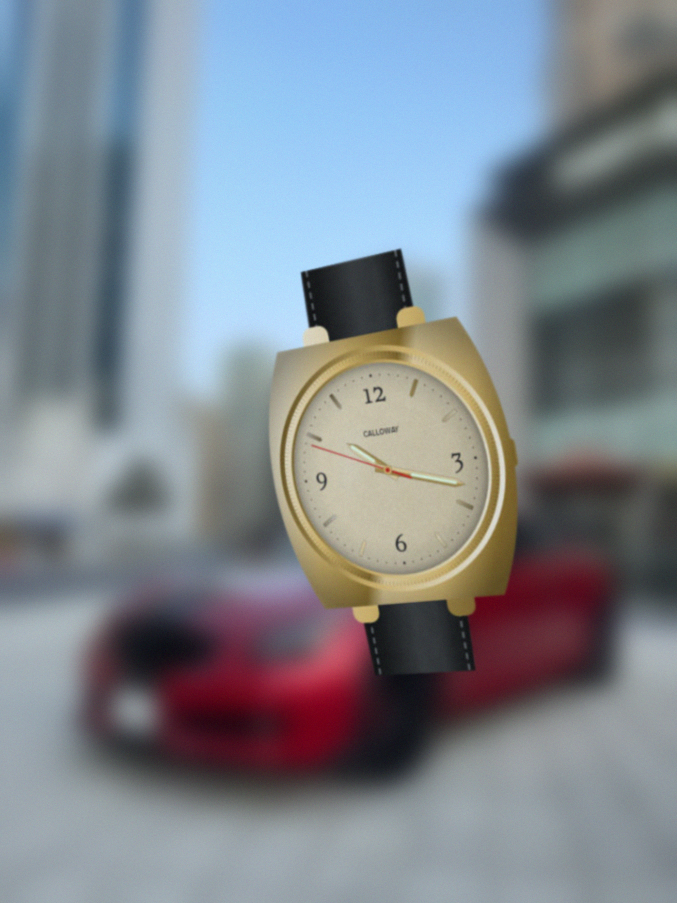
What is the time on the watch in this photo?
10:17:49
